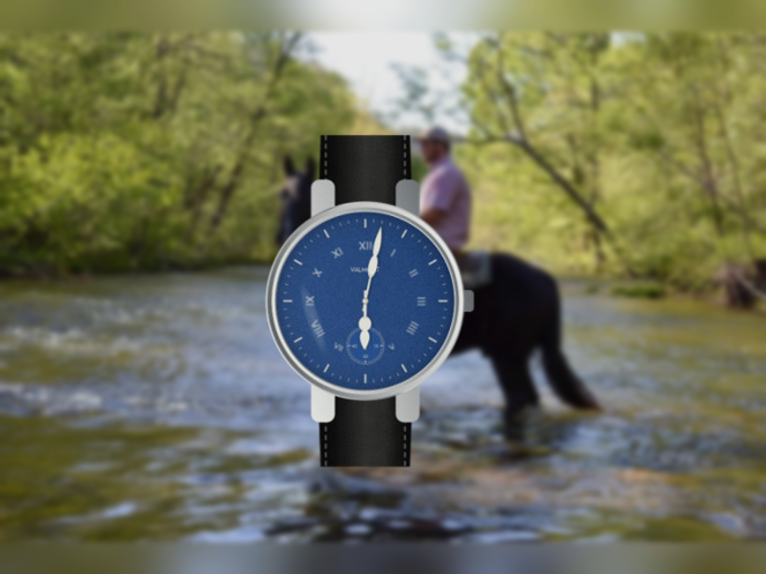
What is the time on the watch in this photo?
6:02
